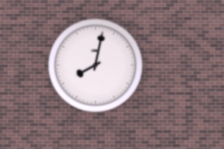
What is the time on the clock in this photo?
8:02
